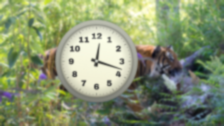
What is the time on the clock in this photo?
12:18
